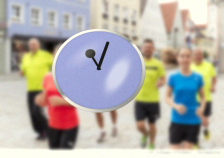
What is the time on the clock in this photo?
11:03
